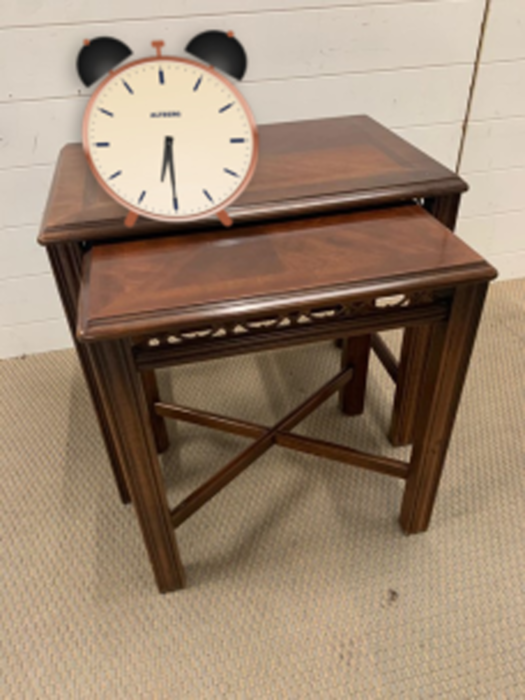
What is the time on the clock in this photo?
6:30
